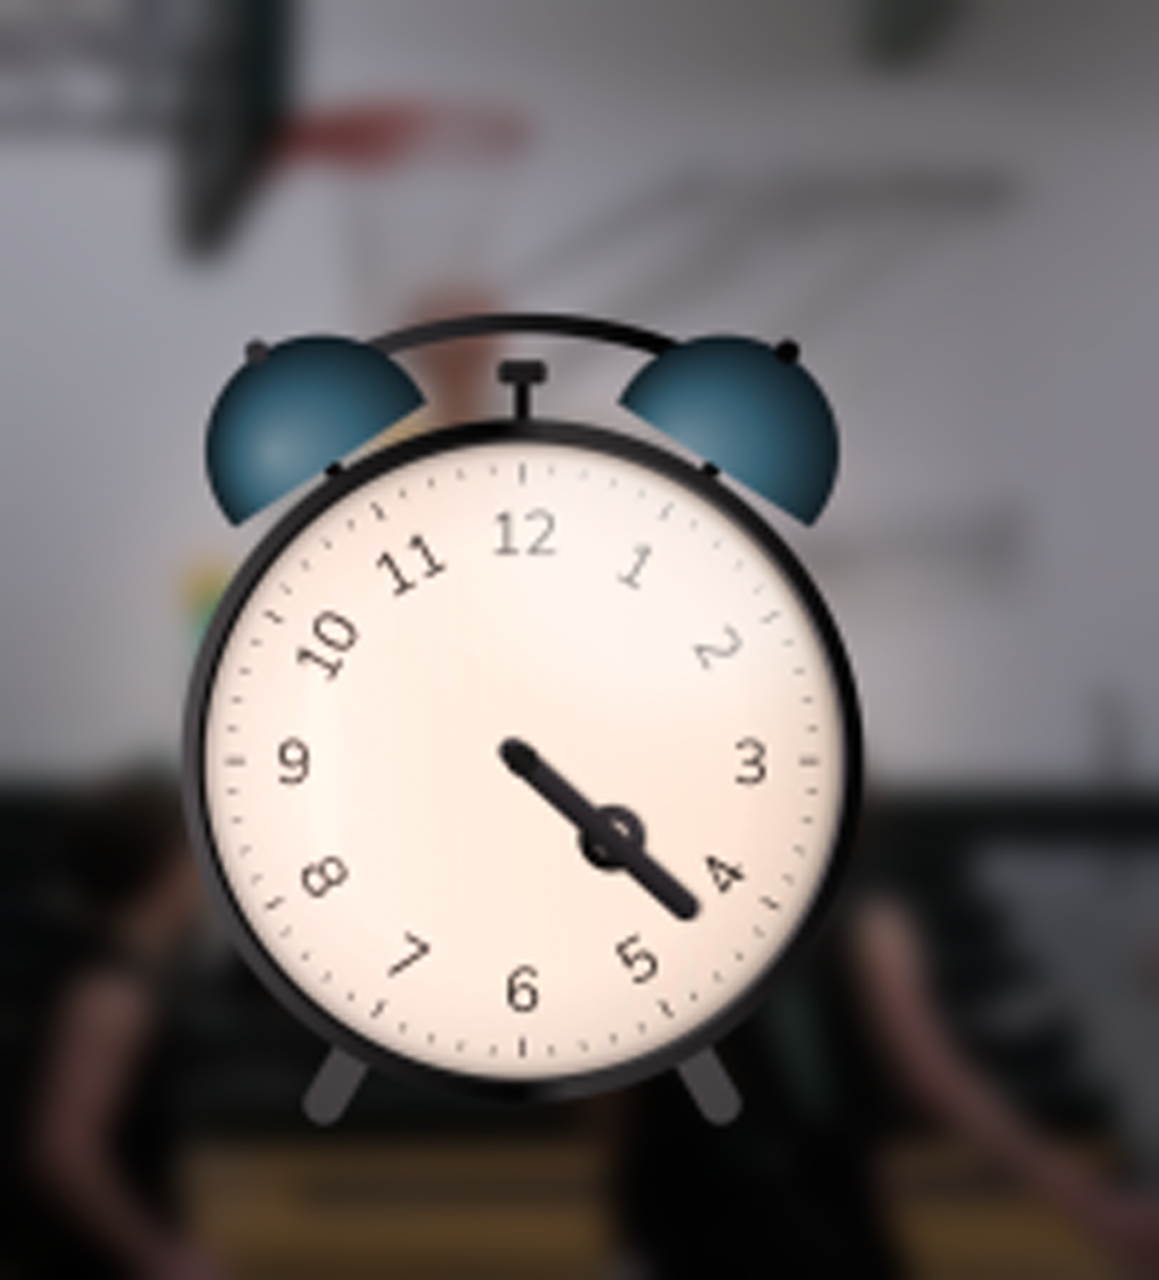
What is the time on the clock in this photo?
4:22
